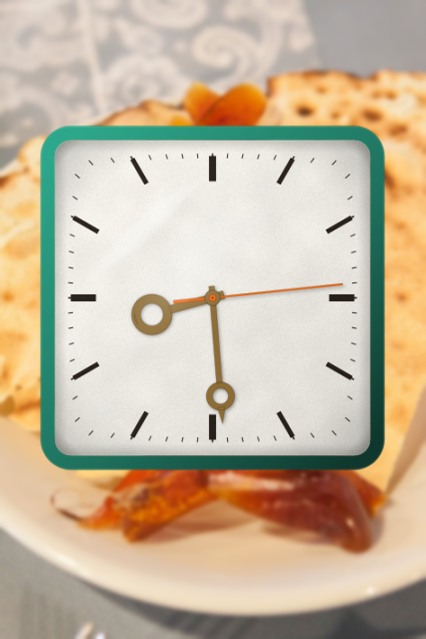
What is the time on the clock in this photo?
8:29:14
